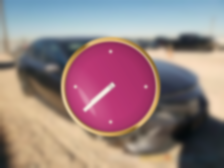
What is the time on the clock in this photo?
7:38
